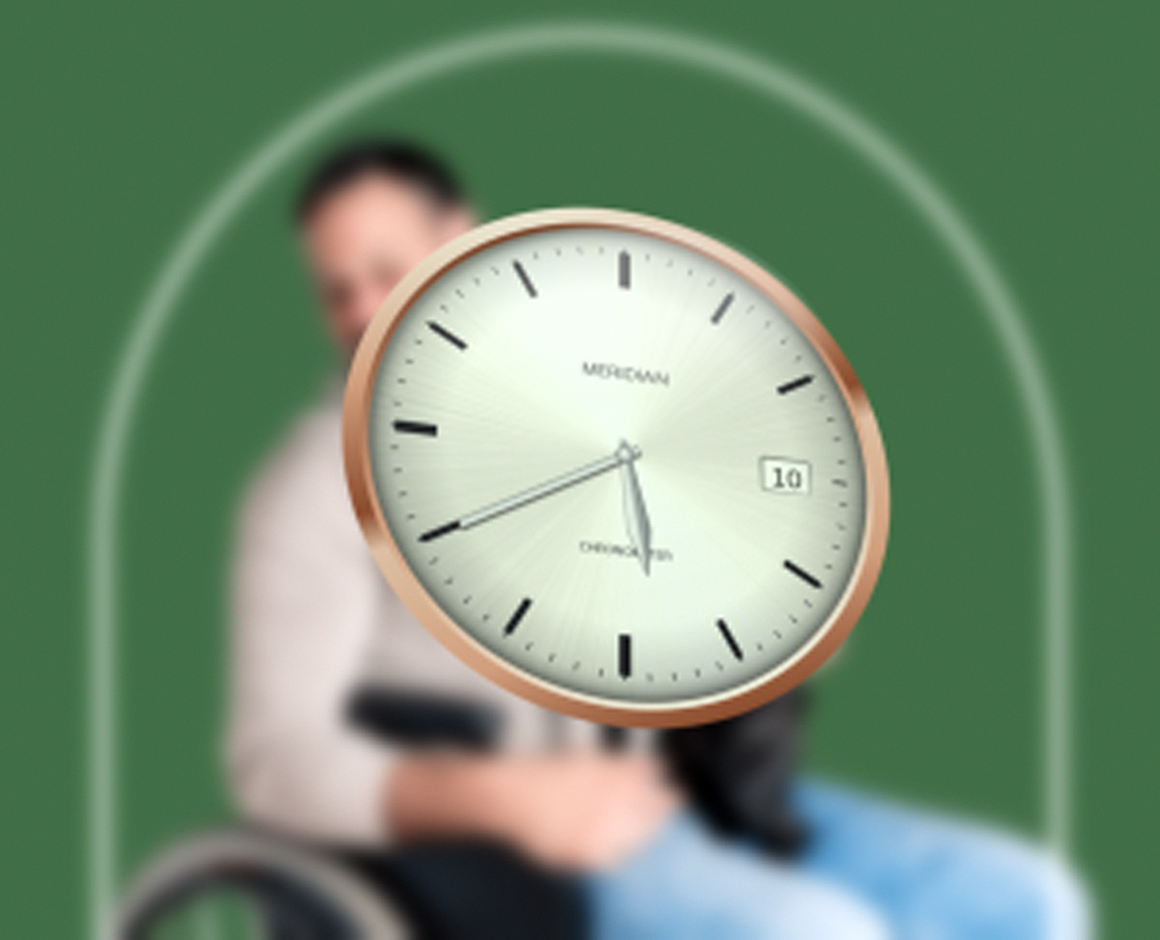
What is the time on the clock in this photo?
5:40
